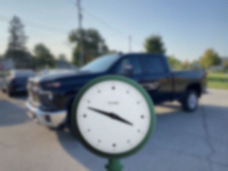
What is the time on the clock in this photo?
3:48
